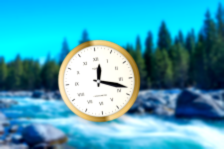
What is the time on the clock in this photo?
12:18
